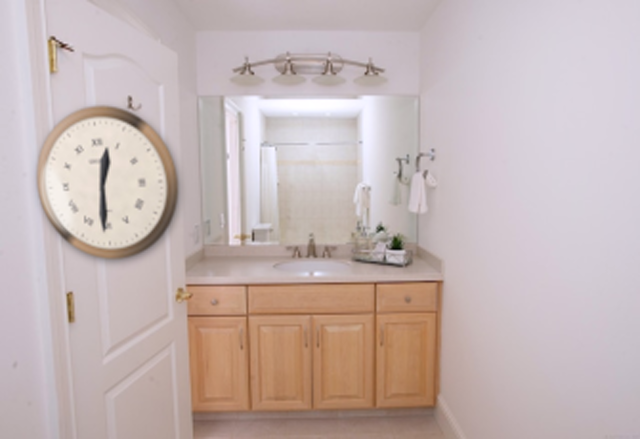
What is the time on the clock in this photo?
12:31
